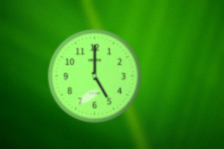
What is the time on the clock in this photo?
5:00
